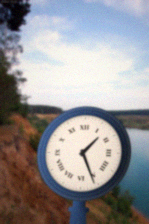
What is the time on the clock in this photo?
1:26
